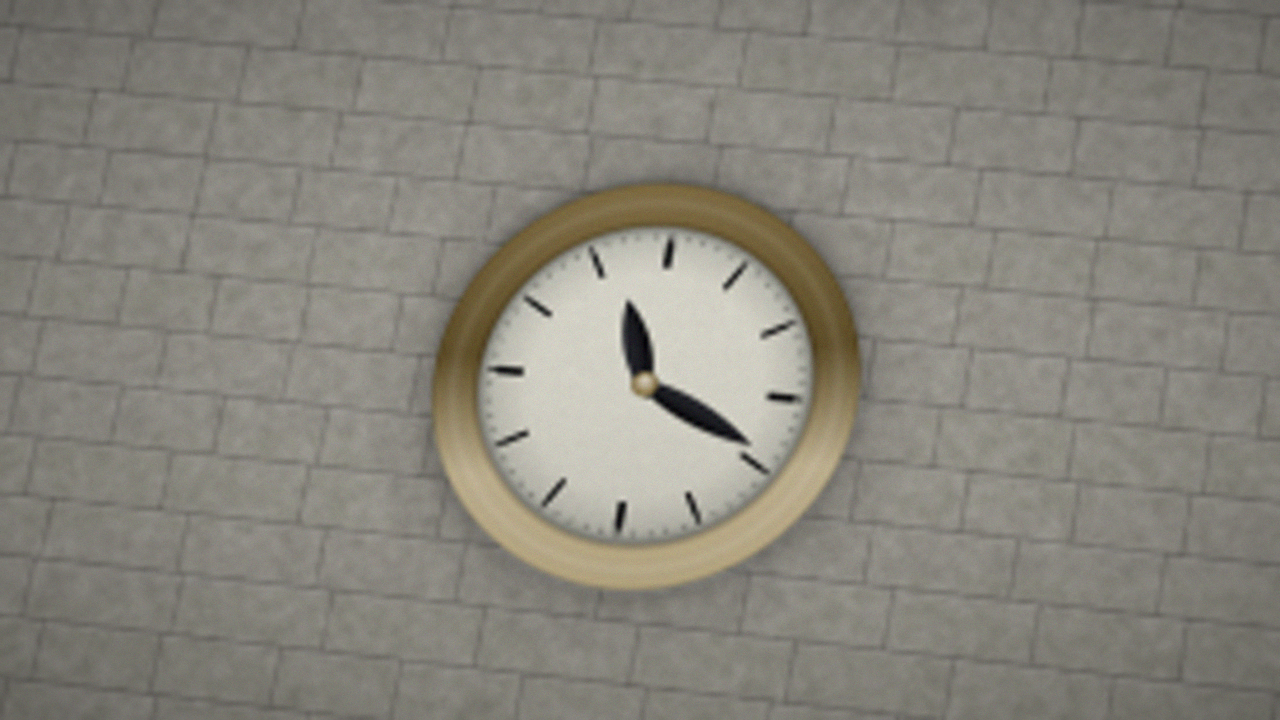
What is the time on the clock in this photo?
11:19
